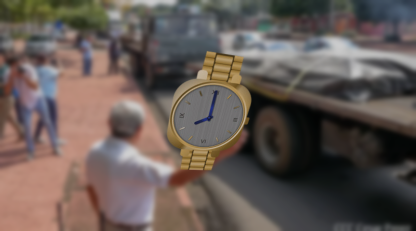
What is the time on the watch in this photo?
8:00
